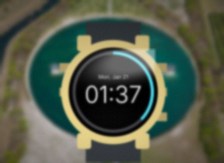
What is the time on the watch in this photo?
1:37
